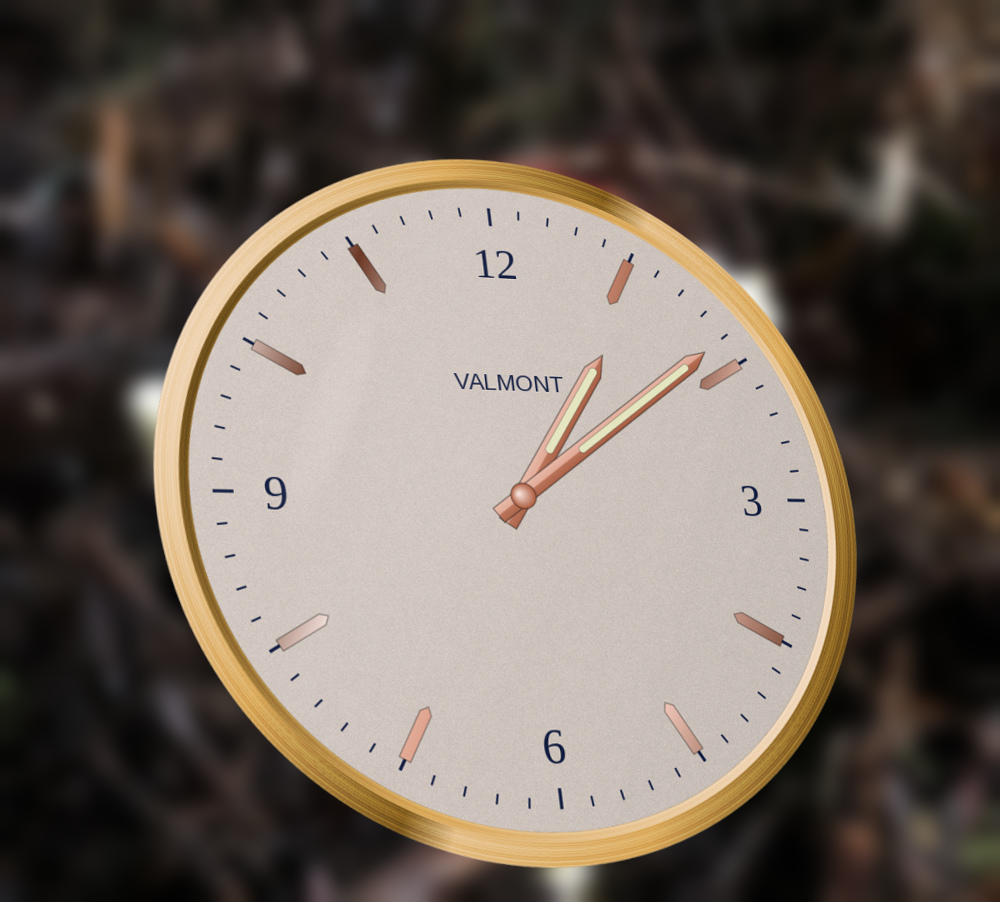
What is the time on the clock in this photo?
1:09
